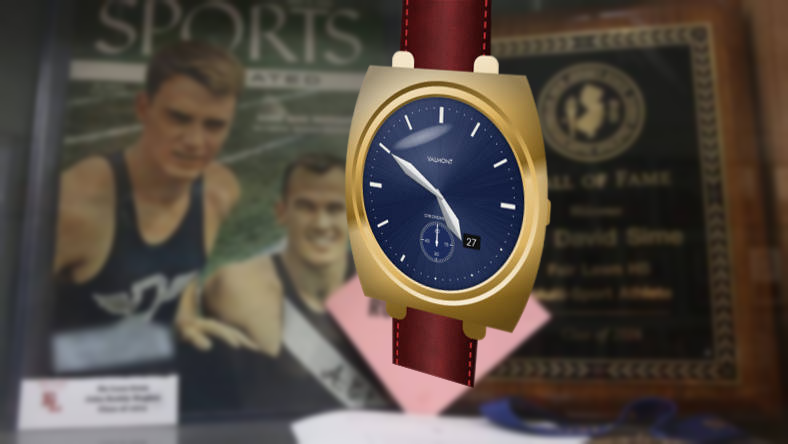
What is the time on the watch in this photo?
4:50
